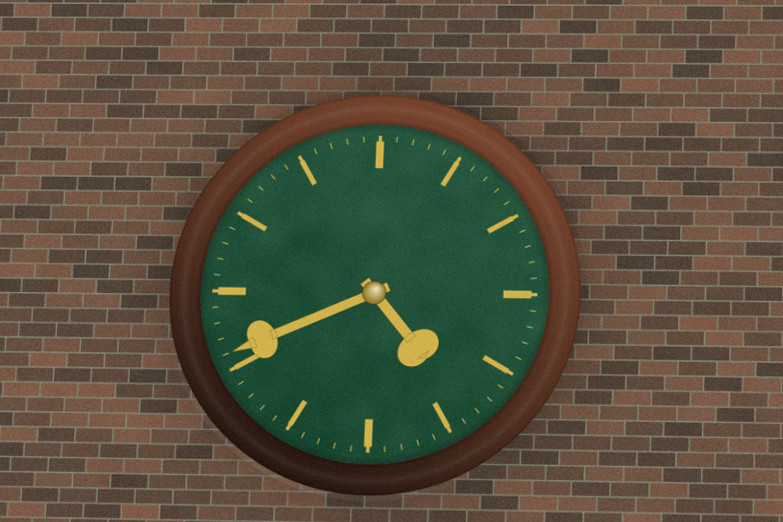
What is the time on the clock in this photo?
4:41
